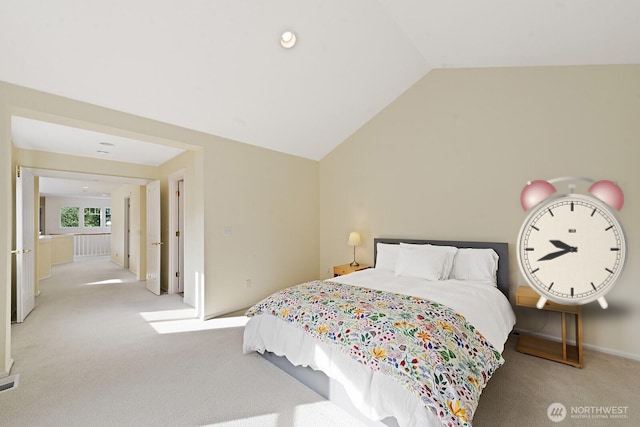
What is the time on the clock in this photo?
9:42
